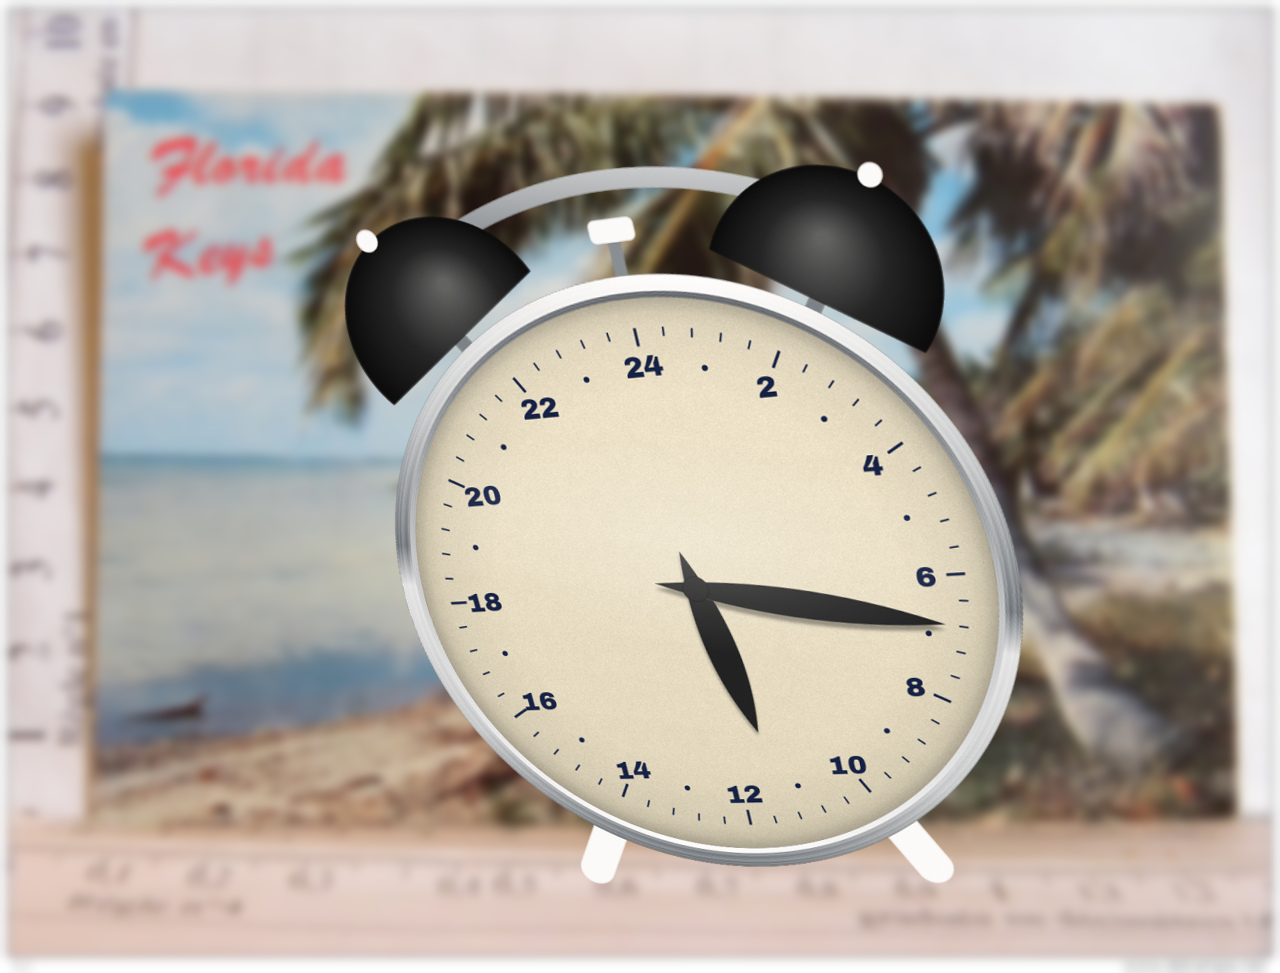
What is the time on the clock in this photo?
11:17
